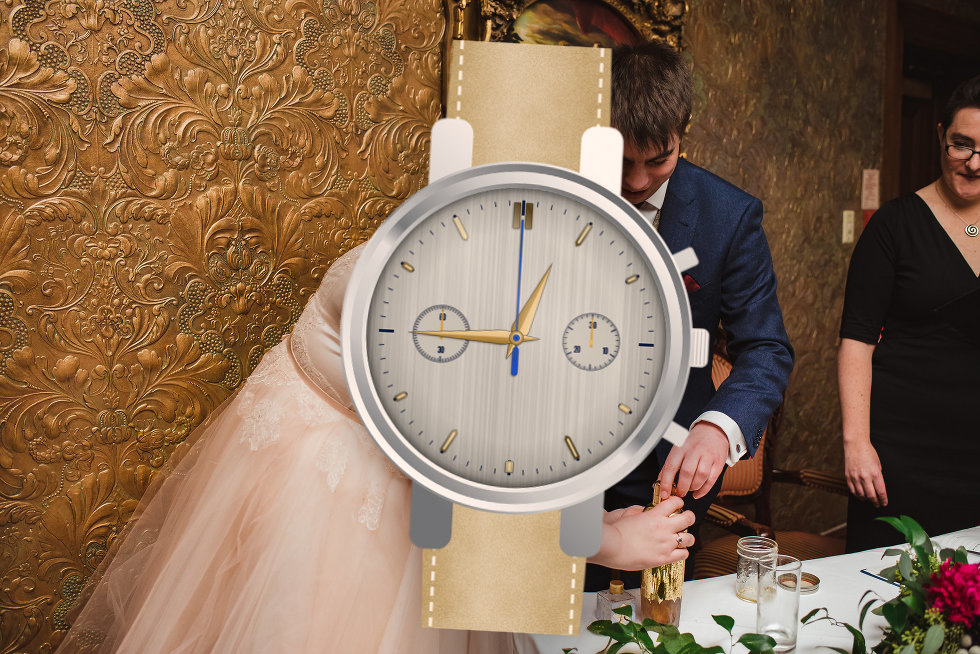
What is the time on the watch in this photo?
12:45
